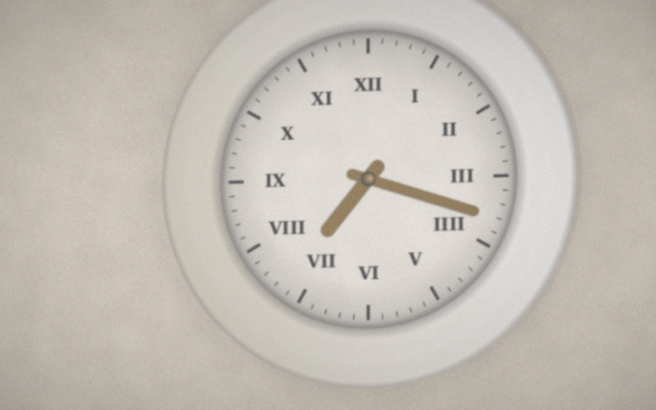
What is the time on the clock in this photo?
7:18
